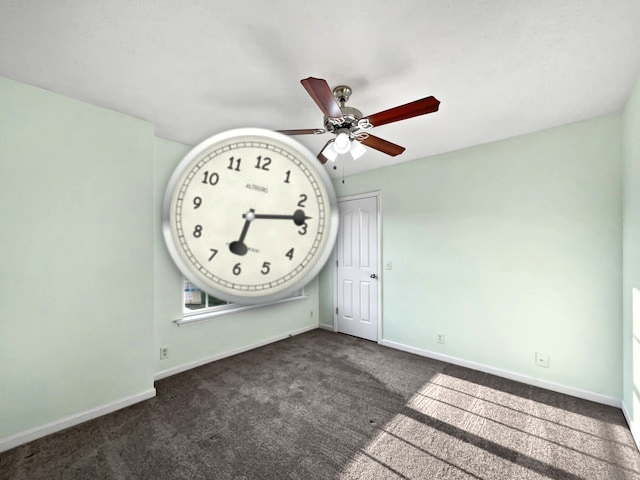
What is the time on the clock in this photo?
6:13
